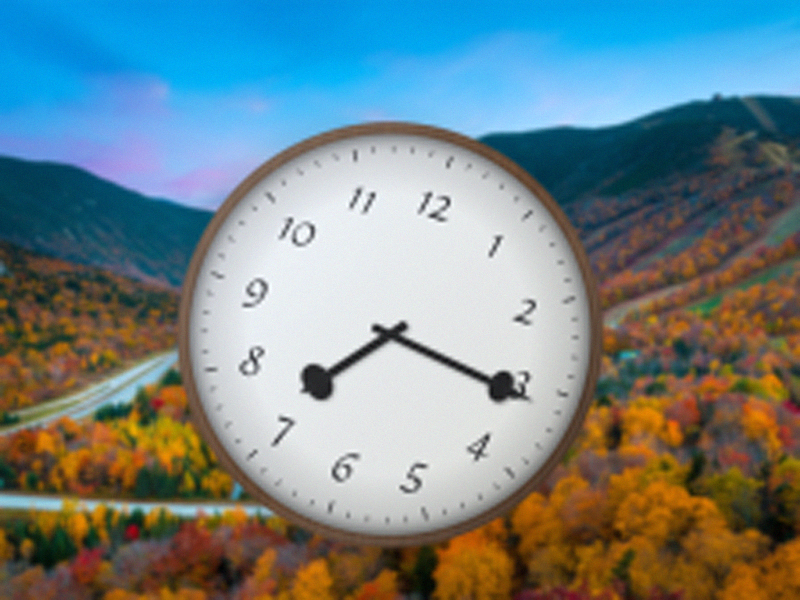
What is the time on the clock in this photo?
7:16
